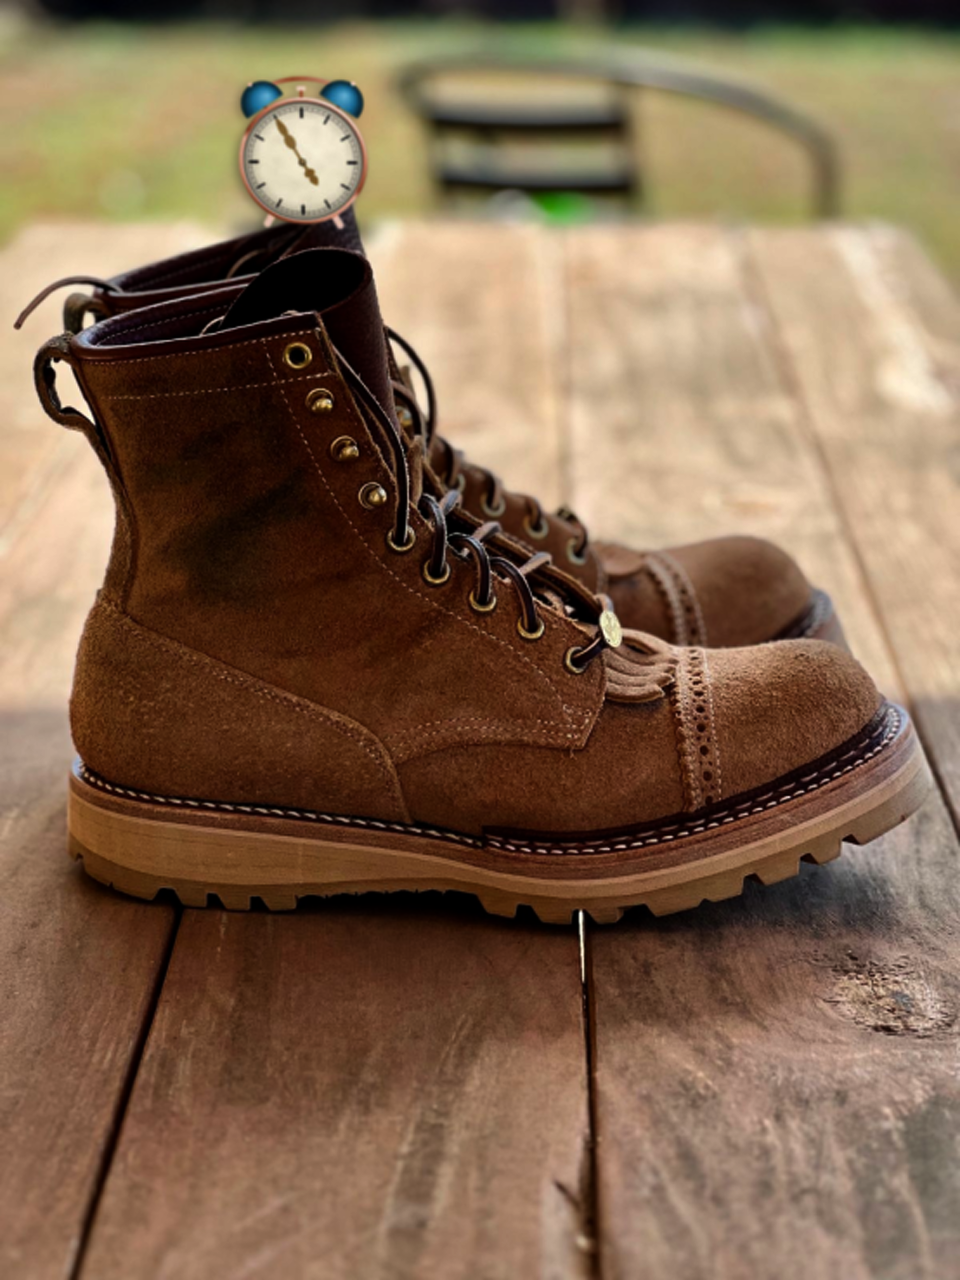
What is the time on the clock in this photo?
4:55
